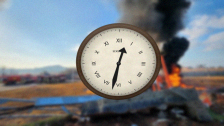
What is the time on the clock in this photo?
12:32
